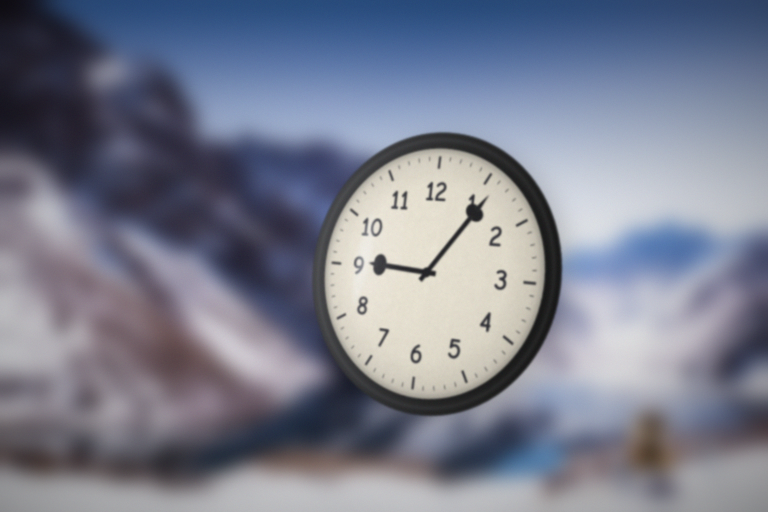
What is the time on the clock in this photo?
9:06
